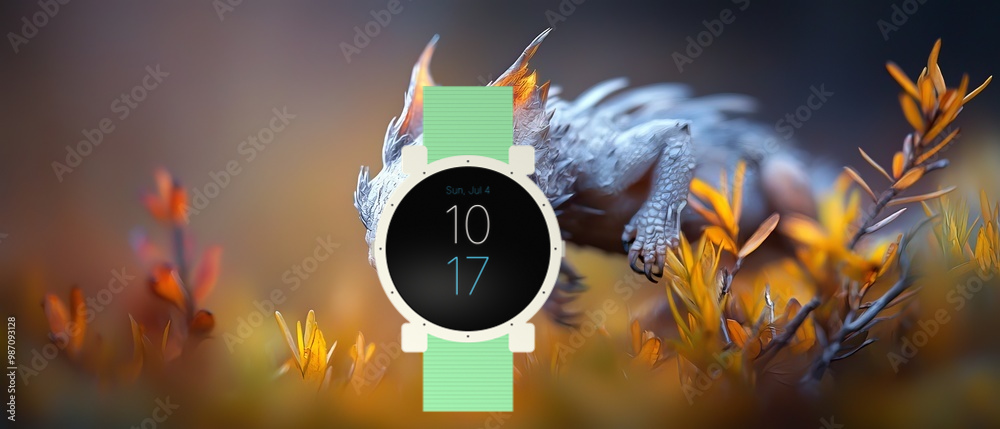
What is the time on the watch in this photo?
10:17
